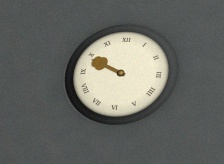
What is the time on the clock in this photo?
9:49
